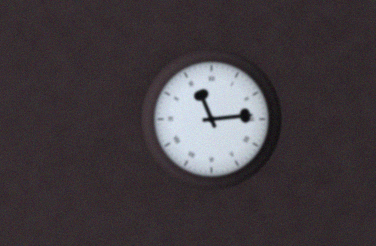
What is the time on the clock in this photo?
11:14
